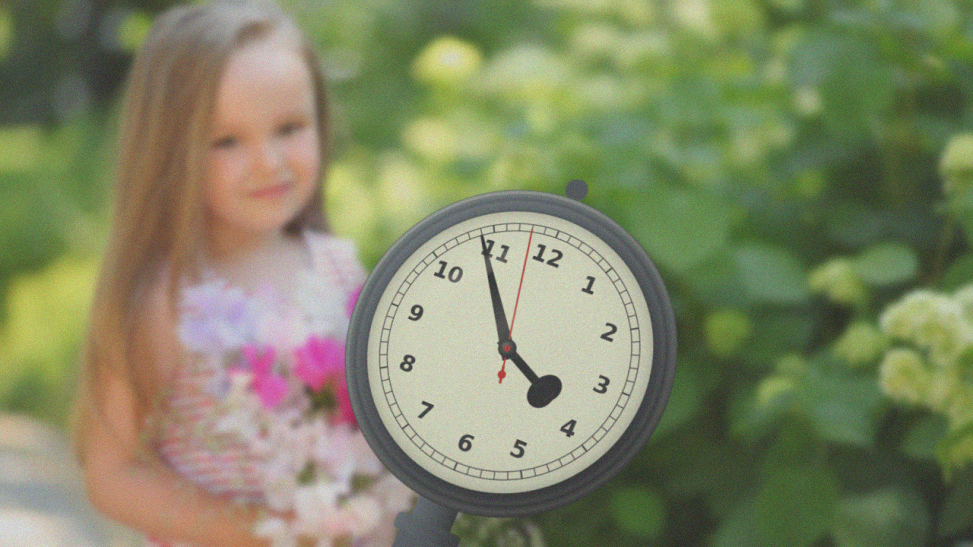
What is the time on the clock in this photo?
3:53:58
